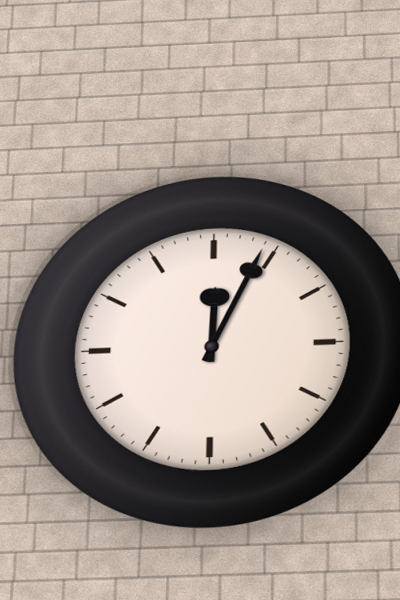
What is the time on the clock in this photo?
12:04
